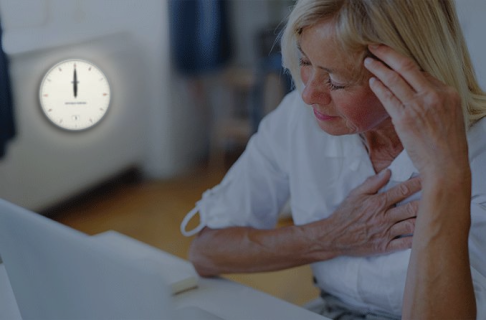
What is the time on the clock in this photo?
12:00
